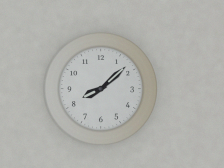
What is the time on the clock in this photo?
8:08
